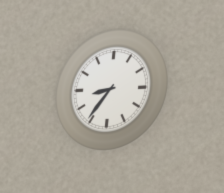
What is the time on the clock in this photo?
8:36
